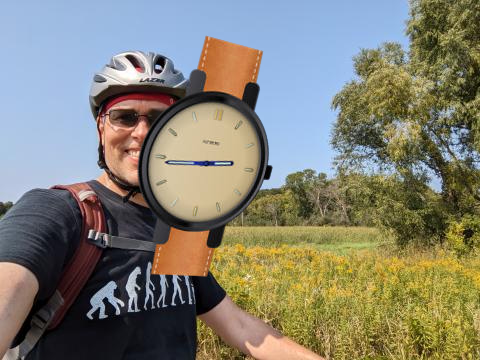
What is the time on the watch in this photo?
2:44
